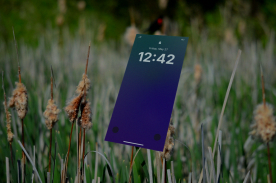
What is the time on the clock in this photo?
12:42
